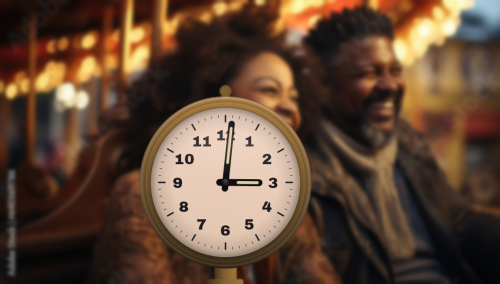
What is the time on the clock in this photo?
3:01
